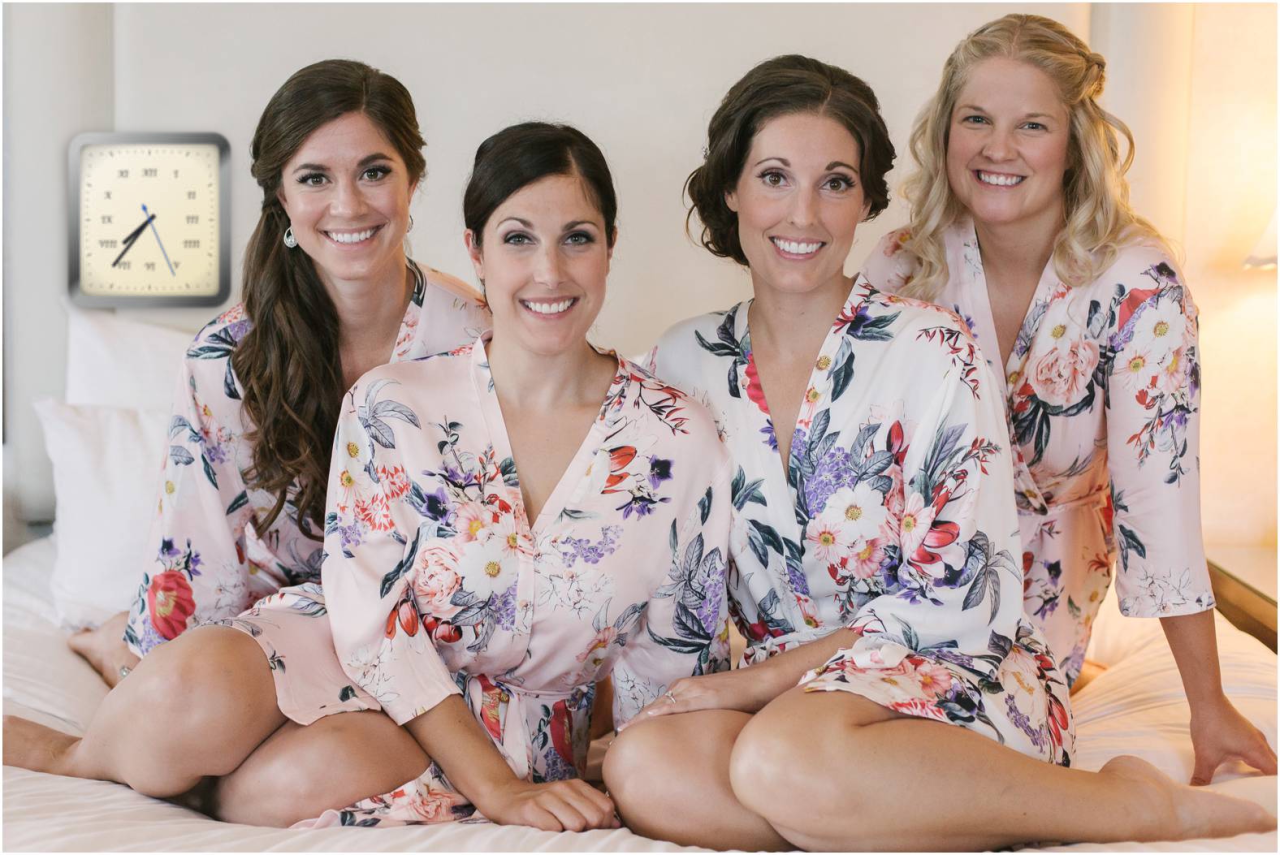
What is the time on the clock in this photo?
7:36:26
